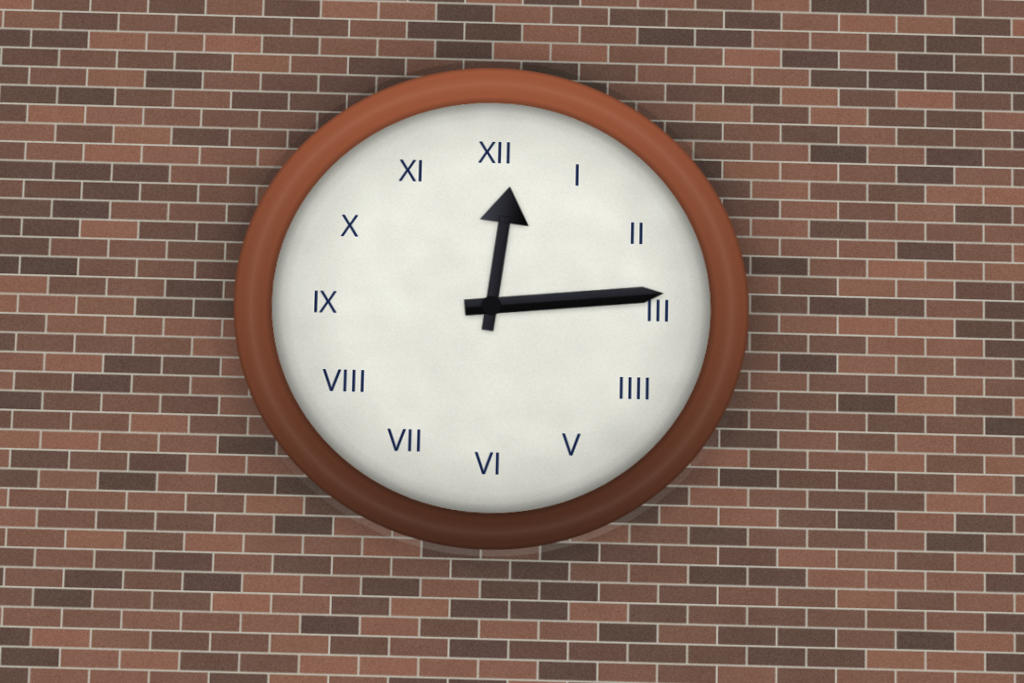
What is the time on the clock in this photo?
12:14
